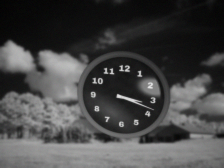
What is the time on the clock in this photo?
3:18
